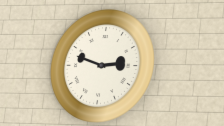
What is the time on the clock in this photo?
2:48
